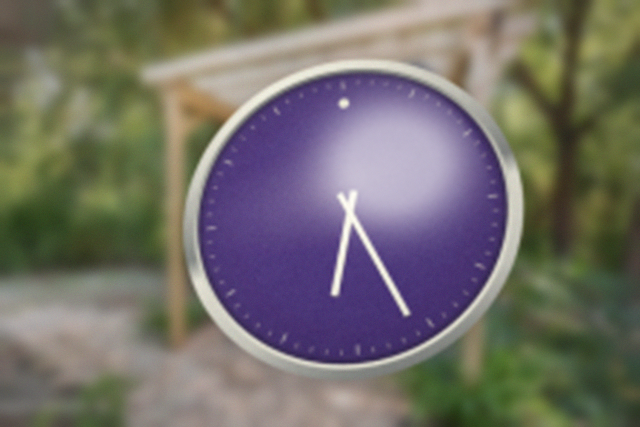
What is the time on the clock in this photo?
6:26
